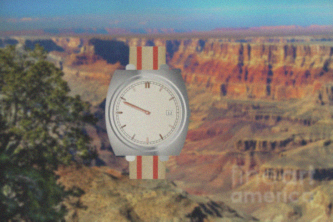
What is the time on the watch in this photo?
9:49
